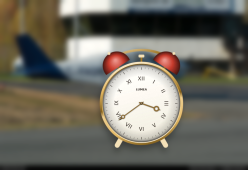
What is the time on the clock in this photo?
3:39
